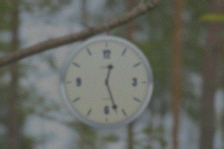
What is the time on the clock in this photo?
12:27
